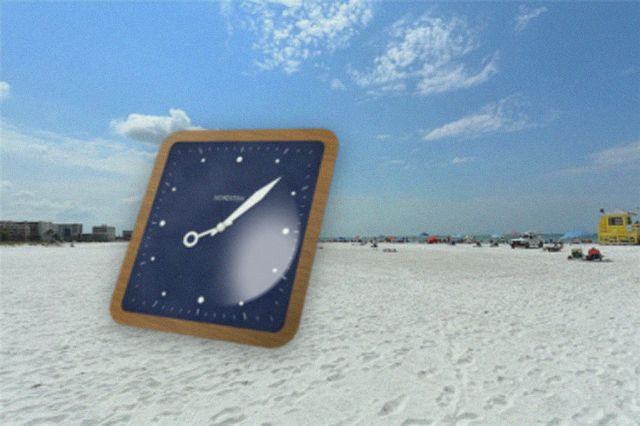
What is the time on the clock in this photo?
8:07
